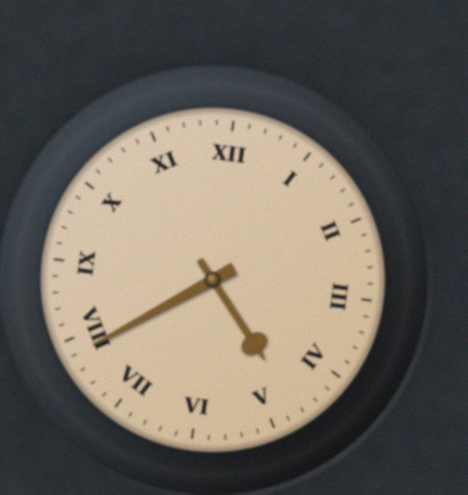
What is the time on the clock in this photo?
4:39
